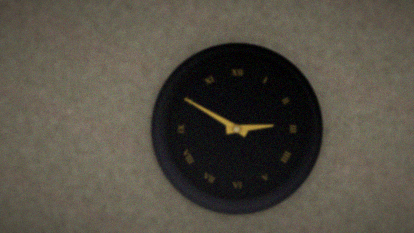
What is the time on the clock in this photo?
2:50
